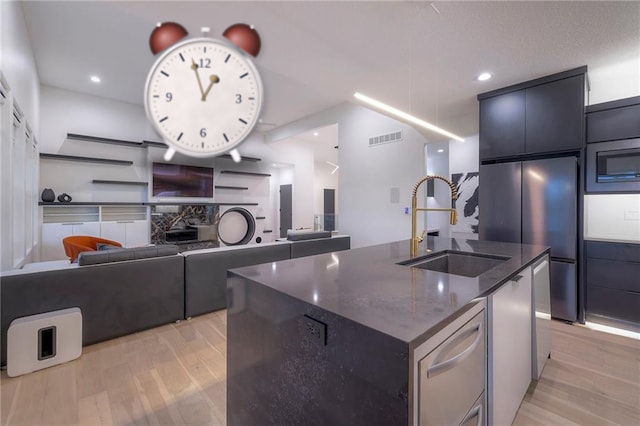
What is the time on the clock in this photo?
12:57
